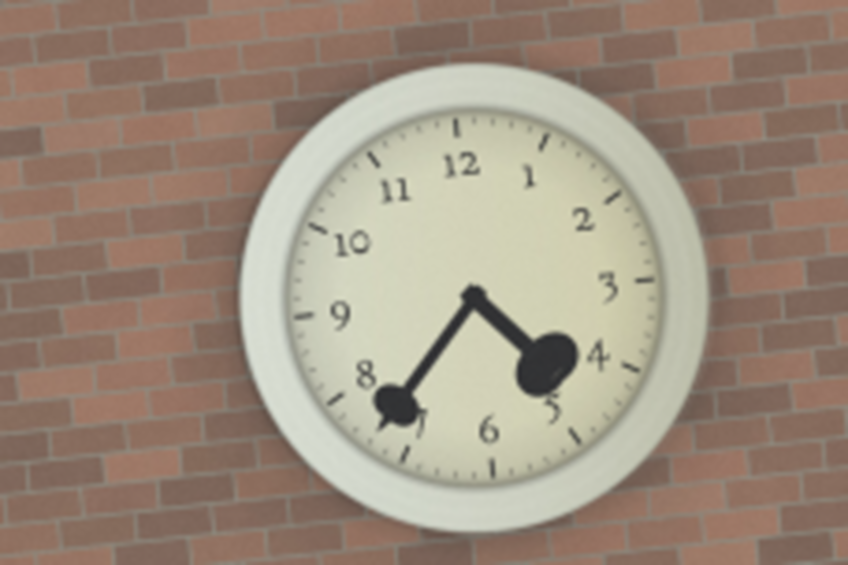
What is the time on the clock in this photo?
4:37
